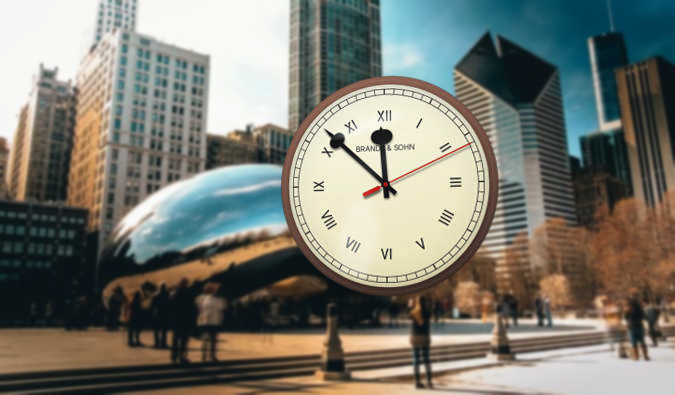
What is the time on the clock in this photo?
11:52:11
